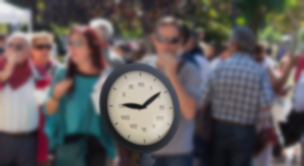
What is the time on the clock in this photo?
9:09
